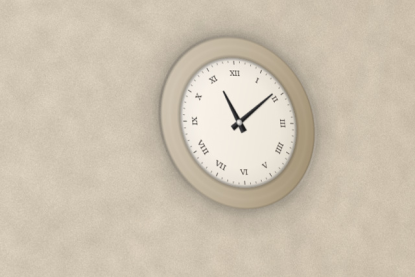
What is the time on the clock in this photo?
11:09
